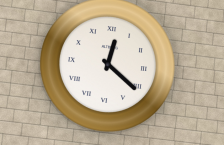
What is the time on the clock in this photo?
12:21
